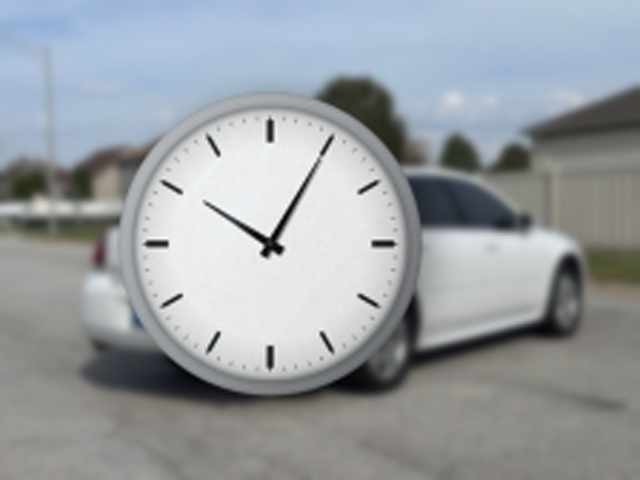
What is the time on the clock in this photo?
10:05
